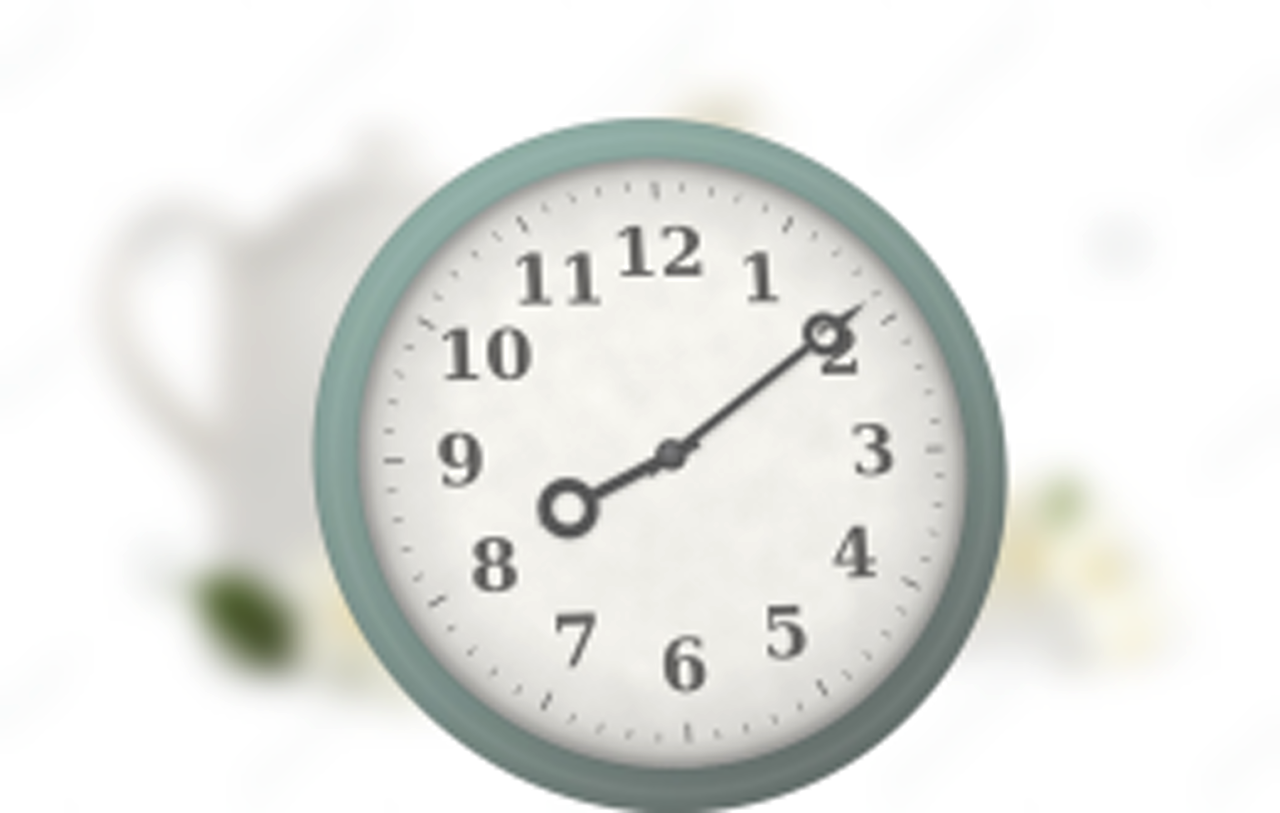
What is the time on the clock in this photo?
8:09
